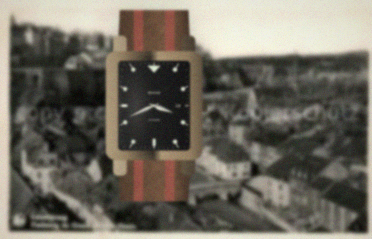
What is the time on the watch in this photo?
3:41
